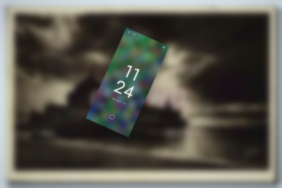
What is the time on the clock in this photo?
11:24
